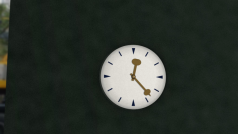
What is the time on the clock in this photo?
12:23
